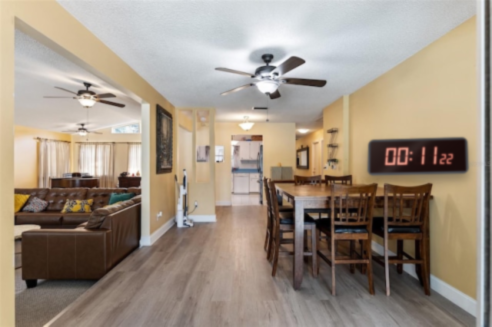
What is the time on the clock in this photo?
0:11
